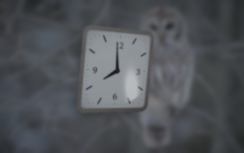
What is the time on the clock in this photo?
7:59
